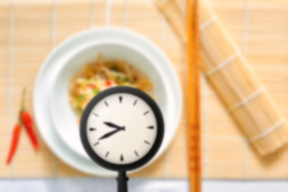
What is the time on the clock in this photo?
9:41
